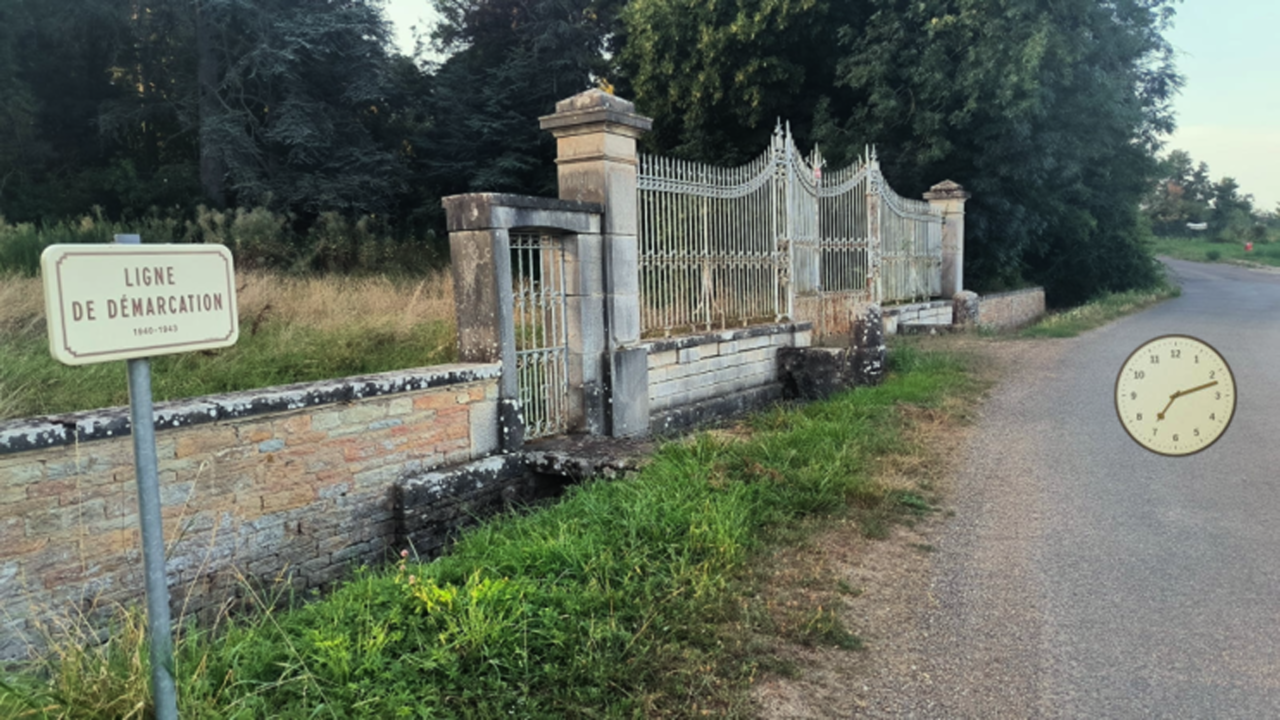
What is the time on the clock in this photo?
7:12
